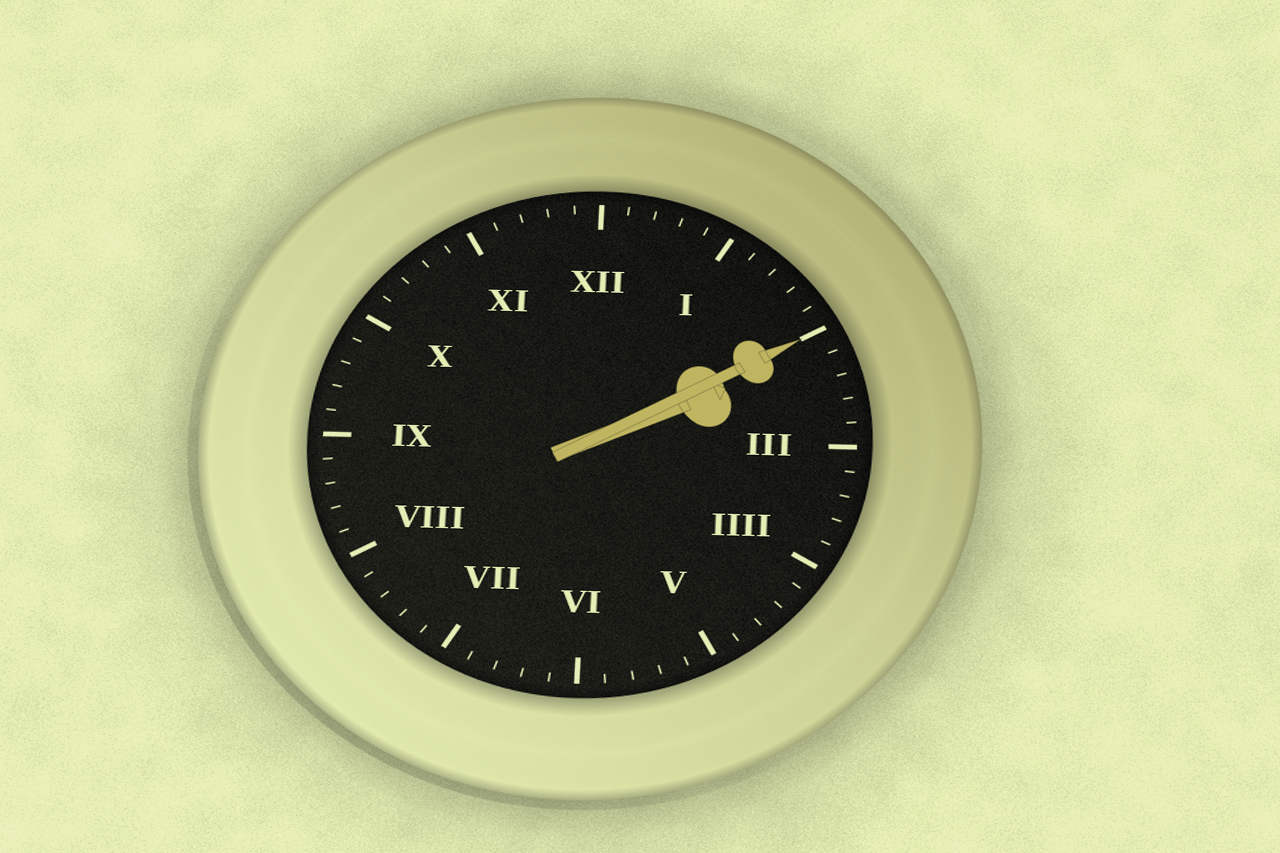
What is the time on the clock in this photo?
2:10
